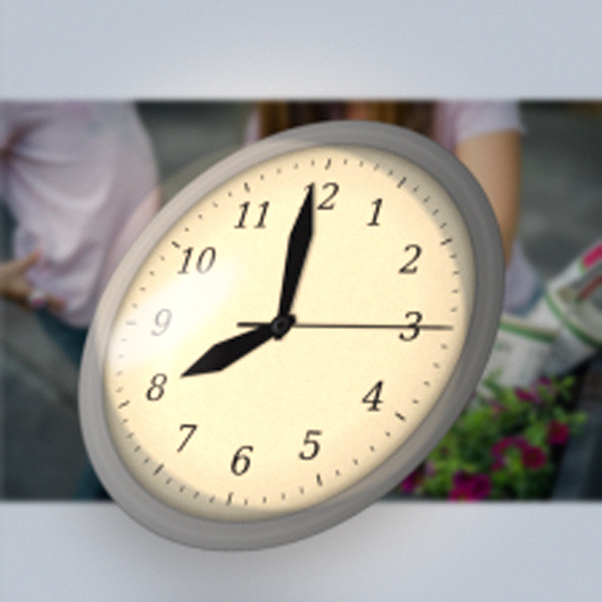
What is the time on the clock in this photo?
7:59:15
